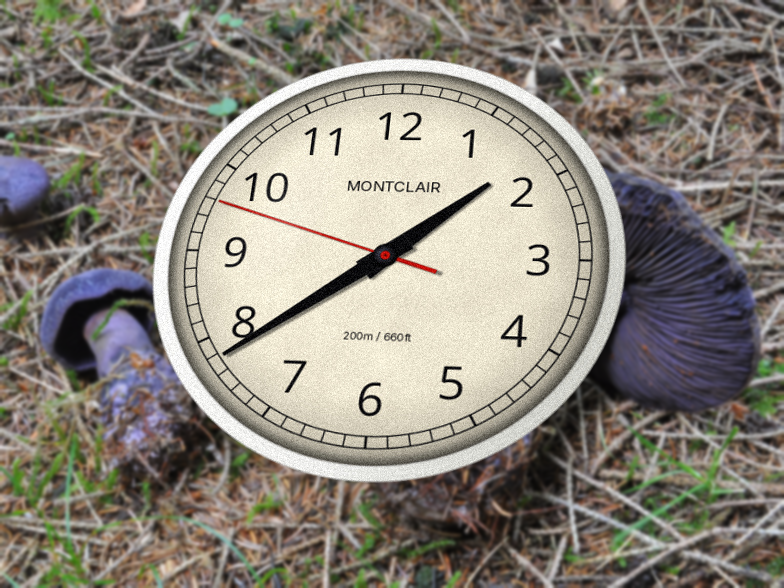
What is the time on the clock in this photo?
1:38:48
